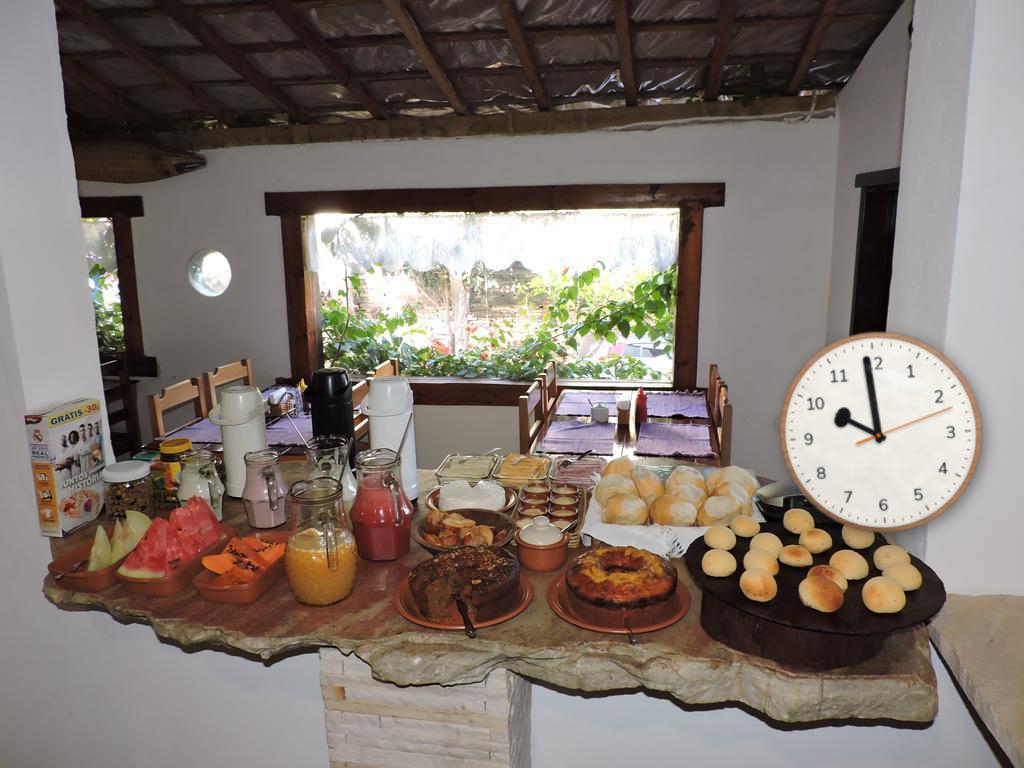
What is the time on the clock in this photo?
9:59:12
